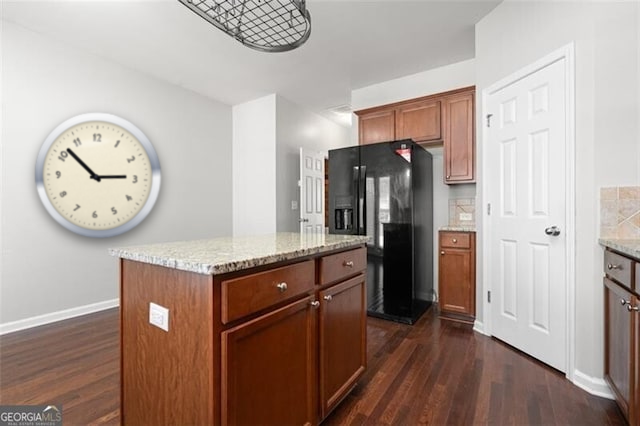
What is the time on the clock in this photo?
2:52
